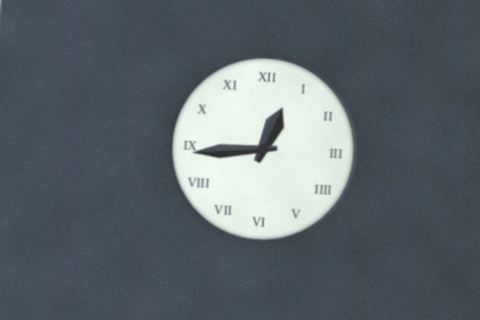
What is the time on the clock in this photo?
12:44
